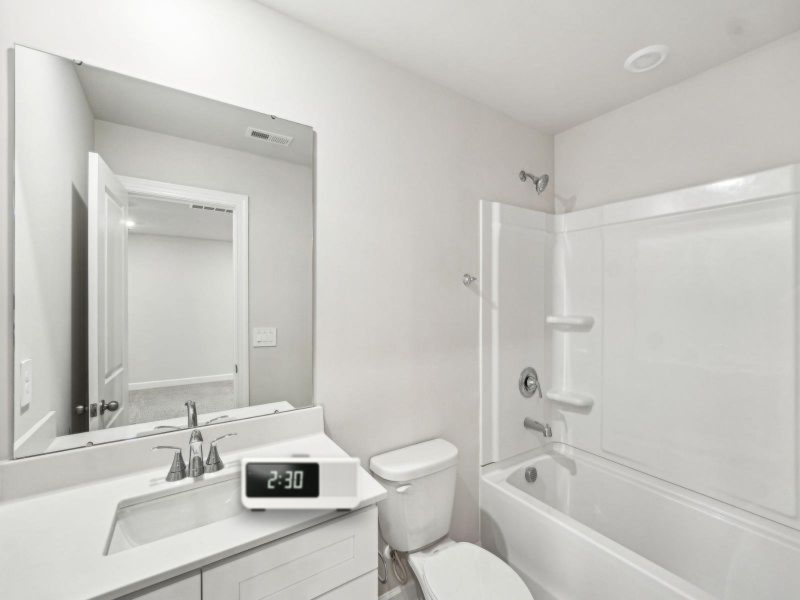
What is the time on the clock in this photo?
2:30
